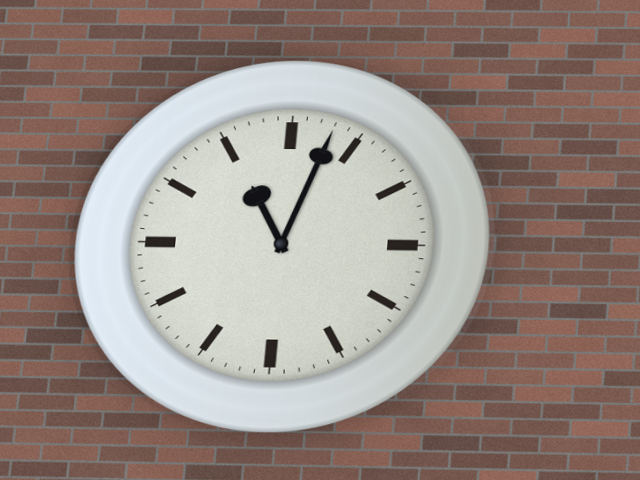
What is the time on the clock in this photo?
11:03
